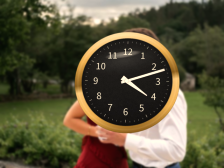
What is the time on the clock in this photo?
4:12
